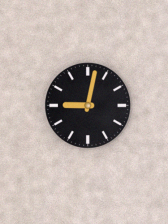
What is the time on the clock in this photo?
9:02
